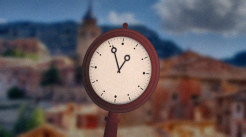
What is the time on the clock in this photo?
12:56
